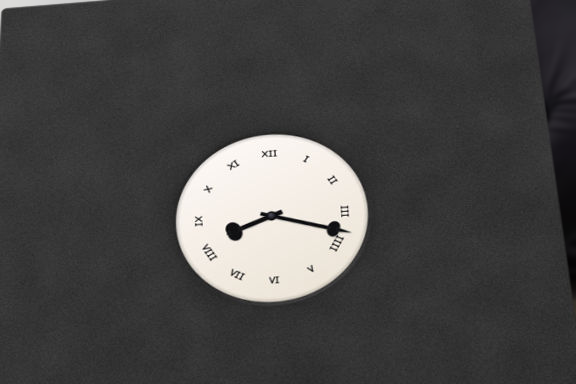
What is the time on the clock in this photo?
8:18
